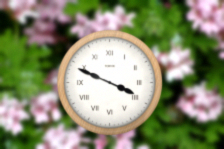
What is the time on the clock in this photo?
3:49
